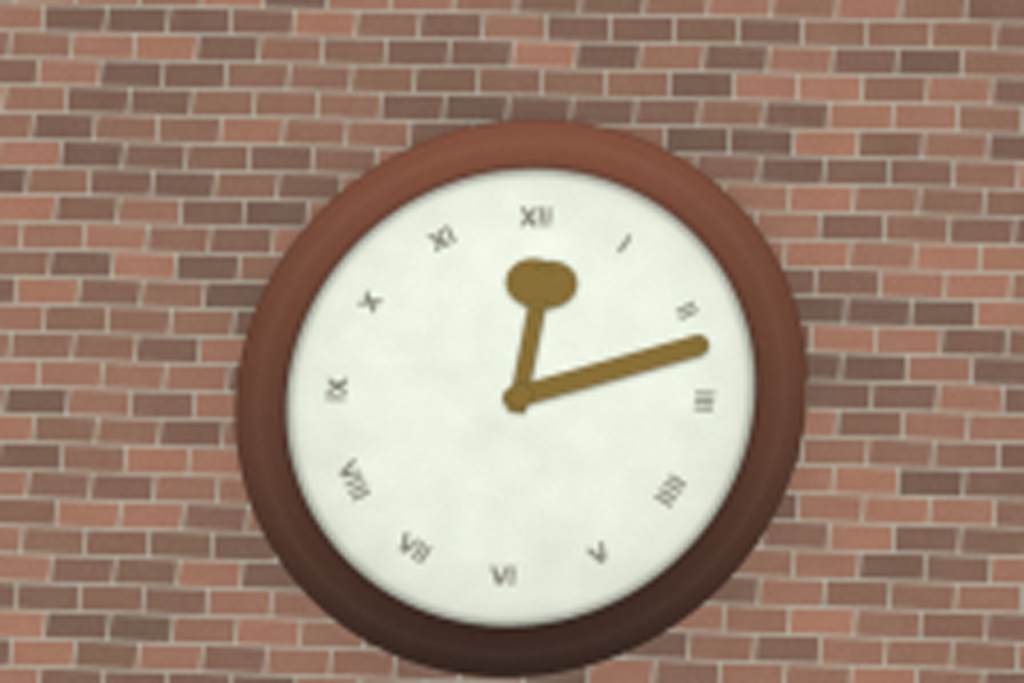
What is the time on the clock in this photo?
12:12
